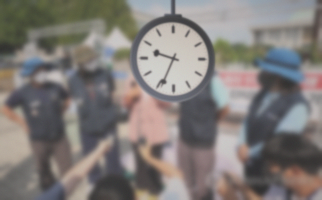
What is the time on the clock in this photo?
9:34
